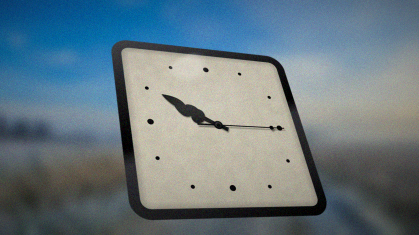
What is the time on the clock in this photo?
9:50:15
